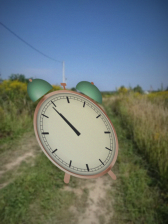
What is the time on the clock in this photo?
10:54
